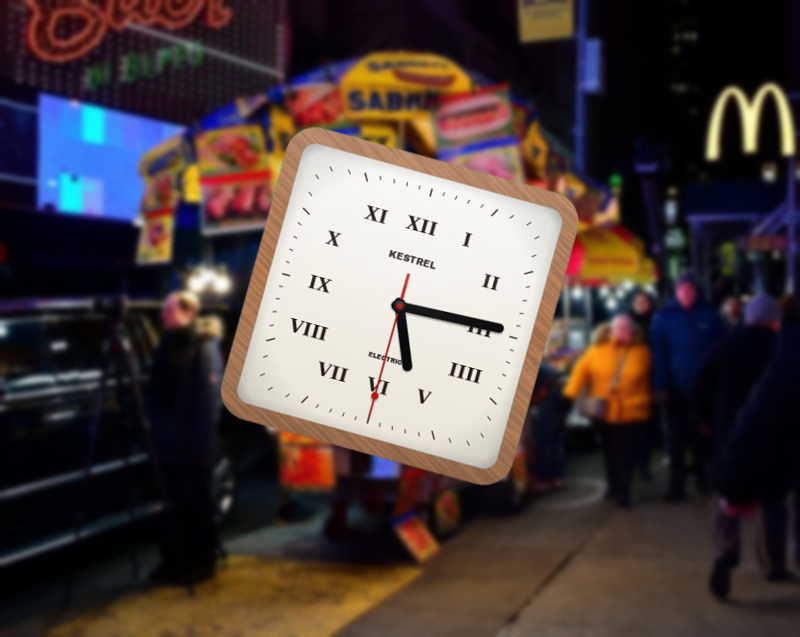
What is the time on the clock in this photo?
5:14:30
